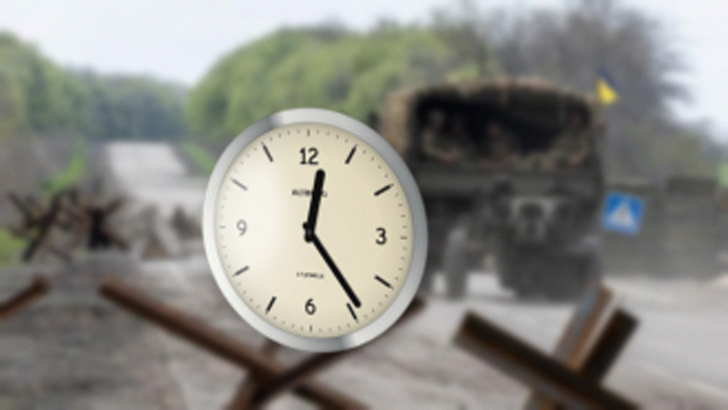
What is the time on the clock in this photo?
12:24
